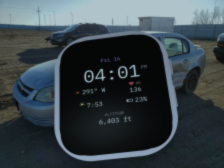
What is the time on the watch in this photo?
4:01
